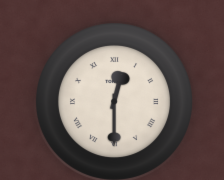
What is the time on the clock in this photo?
12:30
